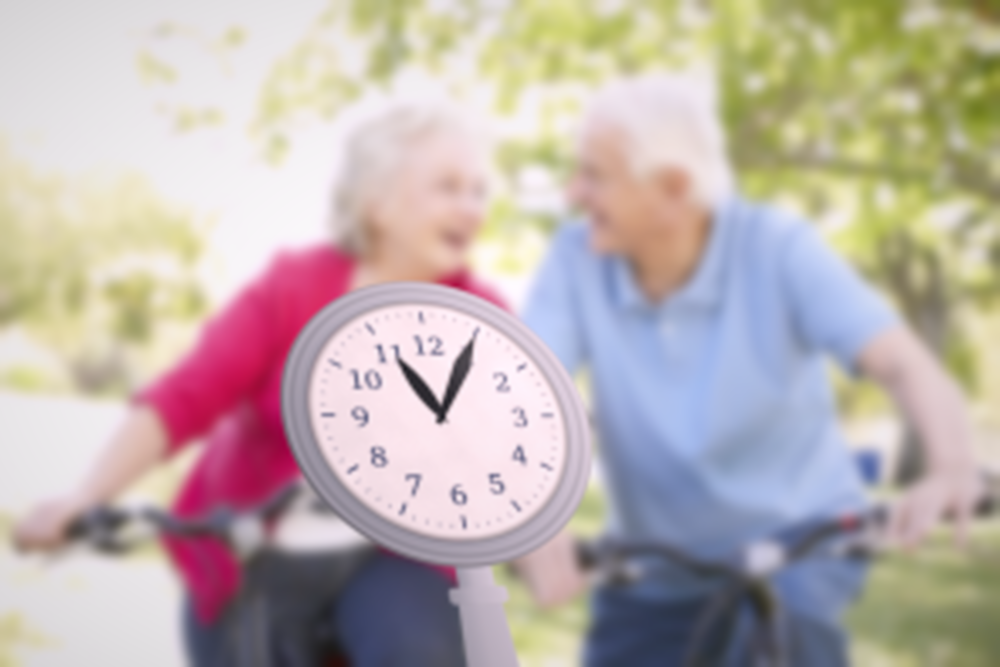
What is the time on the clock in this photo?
11:05
